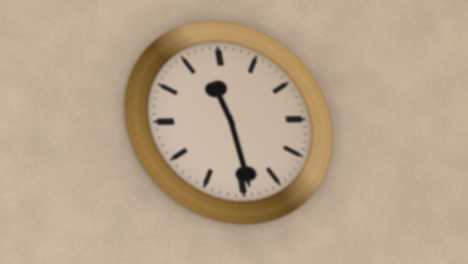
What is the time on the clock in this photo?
11:29
